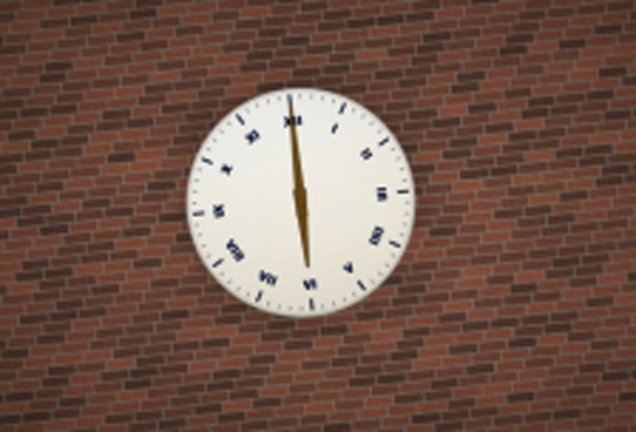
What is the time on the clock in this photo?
6:00
